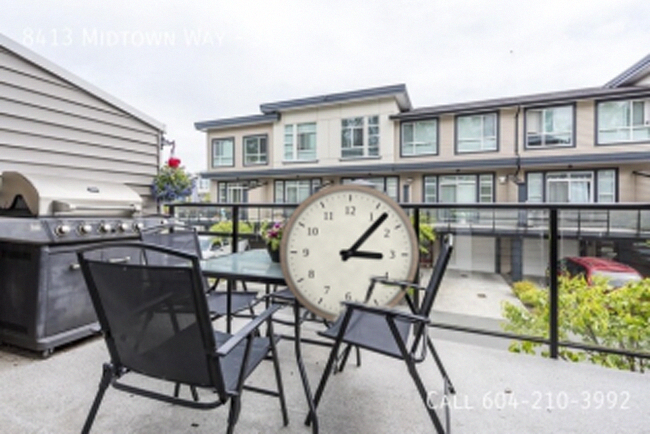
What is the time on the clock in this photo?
3:07
